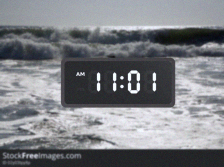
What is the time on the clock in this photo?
11:01
